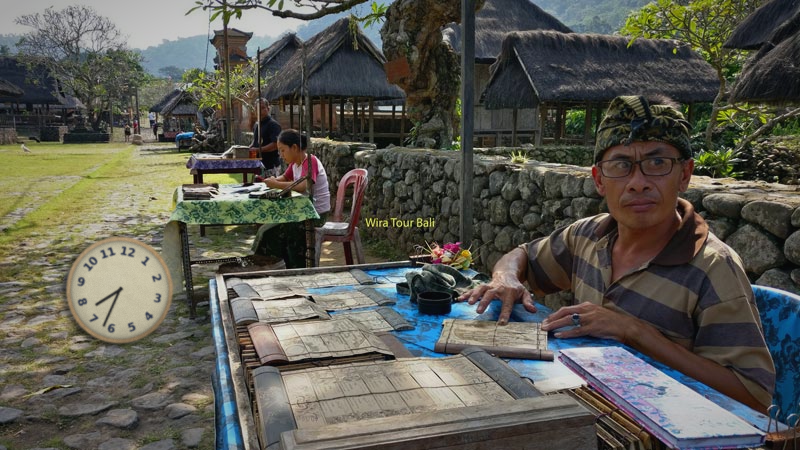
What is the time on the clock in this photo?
7:32
